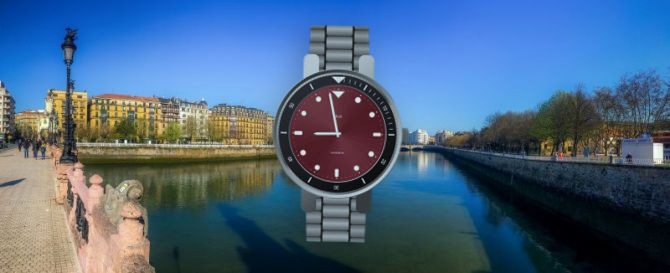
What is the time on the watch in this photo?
8:58
